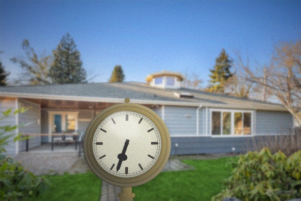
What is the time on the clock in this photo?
6:33
